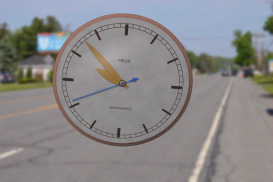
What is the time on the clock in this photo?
9:52:41
